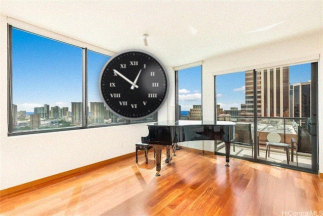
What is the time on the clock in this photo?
12:51
